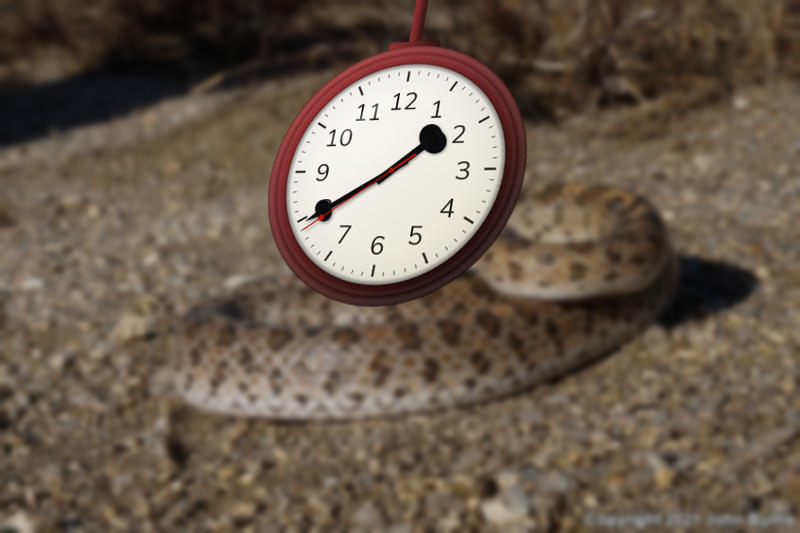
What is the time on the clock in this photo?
1:39:39
